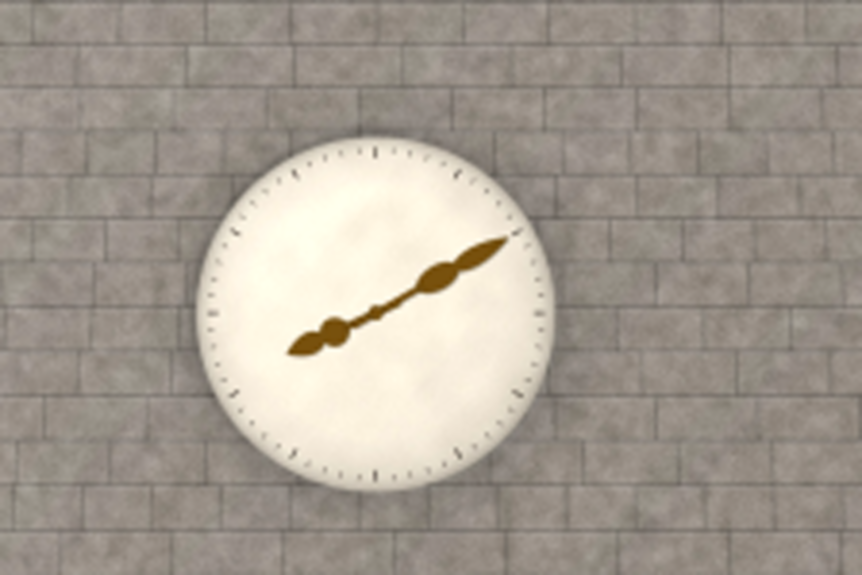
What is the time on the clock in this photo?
8:10
